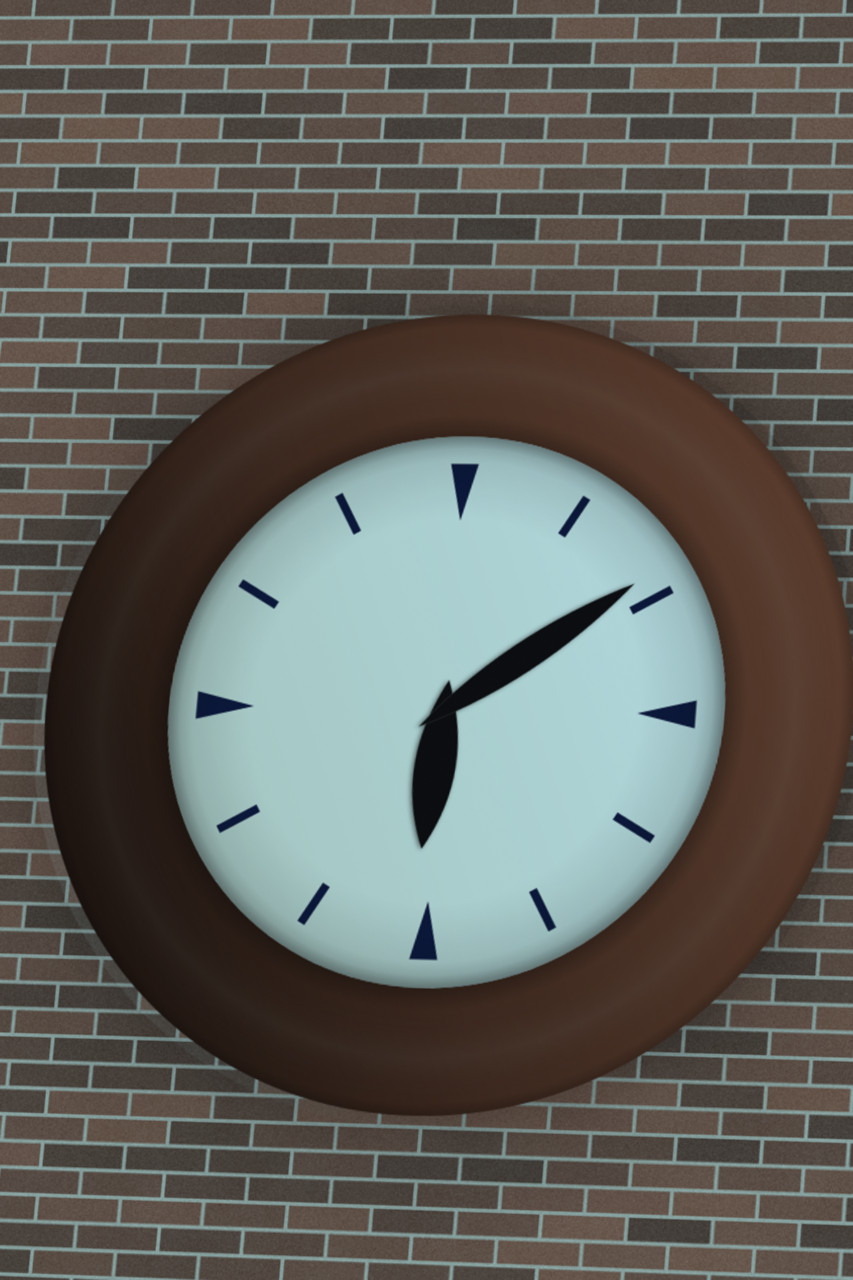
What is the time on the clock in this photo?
6:09
